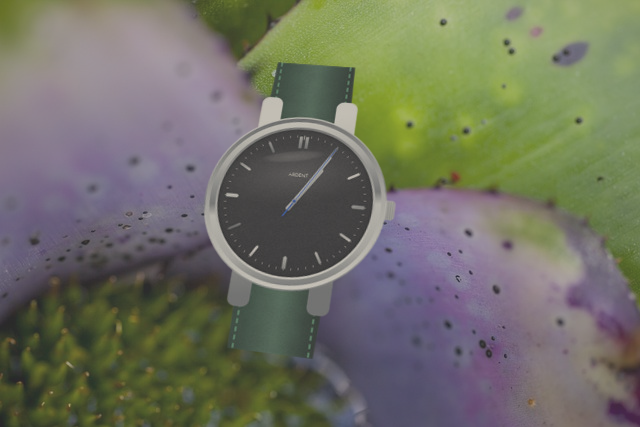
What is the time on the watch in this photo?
1:05:05
